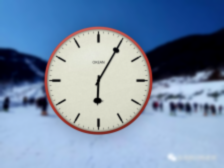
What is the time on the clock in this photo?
6:05
